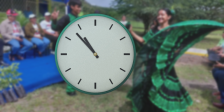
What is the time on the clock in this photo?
10:53
